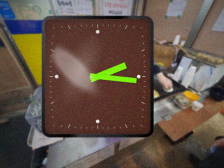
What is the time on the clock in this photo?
2:16
